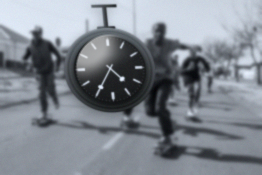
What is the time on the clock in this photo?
4:35
